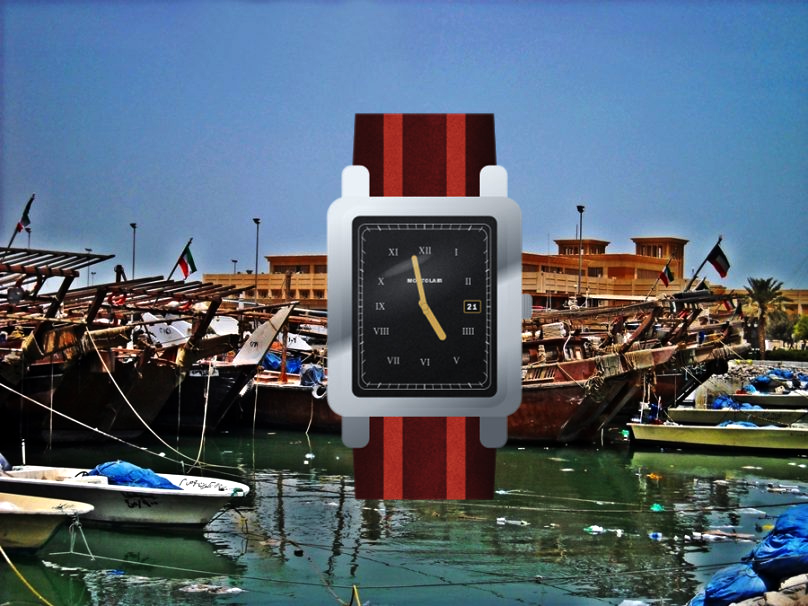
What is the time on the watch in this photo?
4:58
